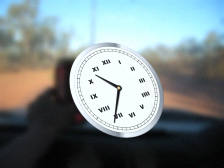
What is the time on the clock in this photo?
10:36
